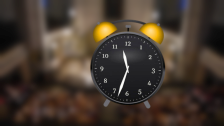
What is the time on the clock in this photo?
11:33
